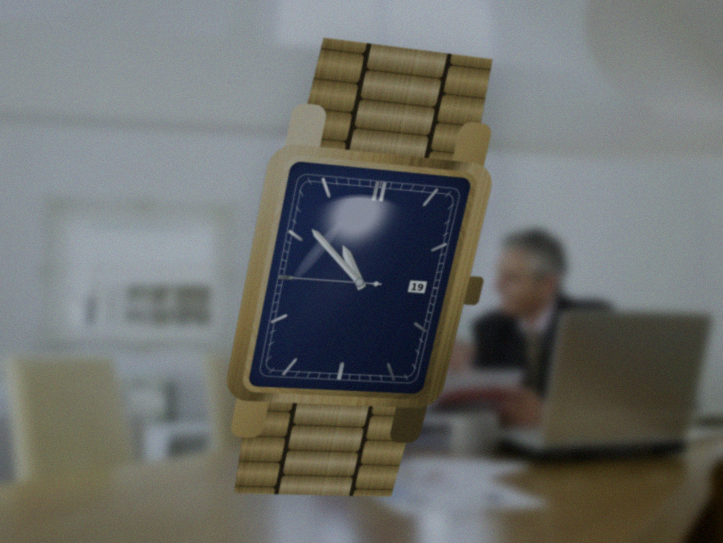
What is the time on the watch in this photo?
10:51:45
